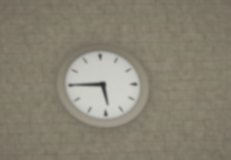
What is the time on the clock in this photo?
5:45
